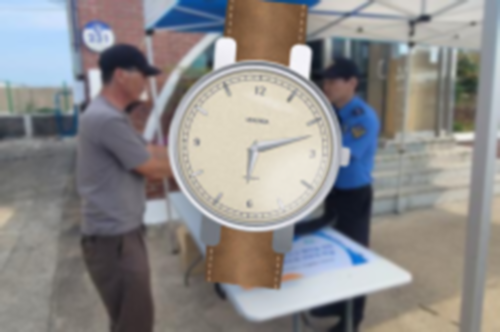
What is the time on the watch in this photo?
6:12
